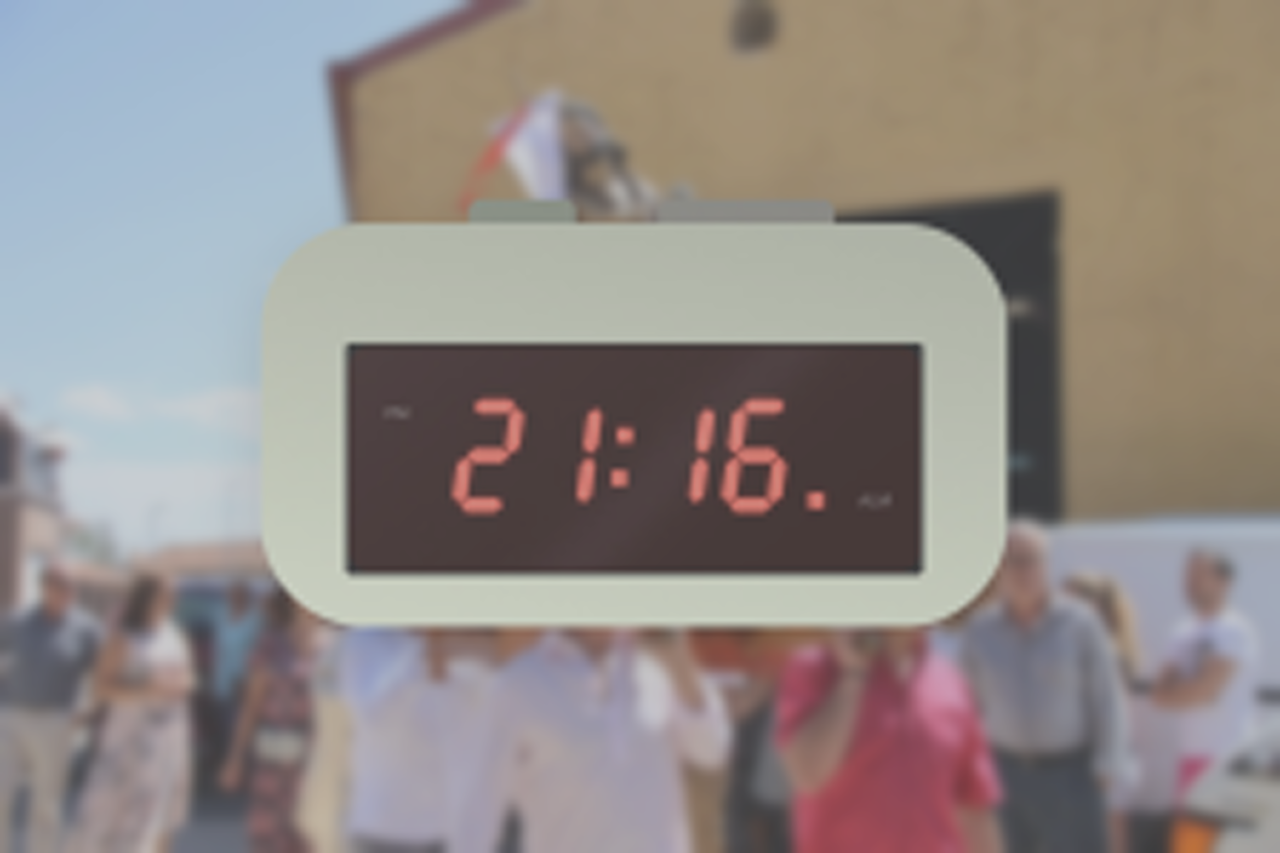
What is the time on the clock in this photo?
21:16
